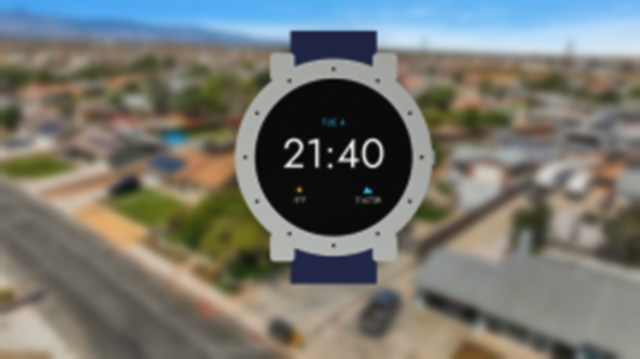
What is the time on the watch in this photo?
21:40
